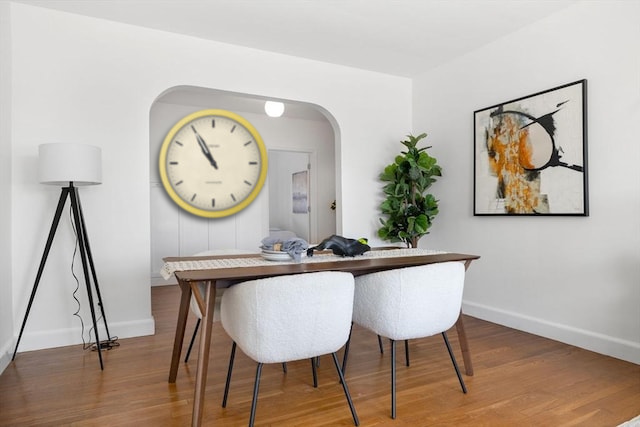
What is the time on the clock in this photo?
10:55
